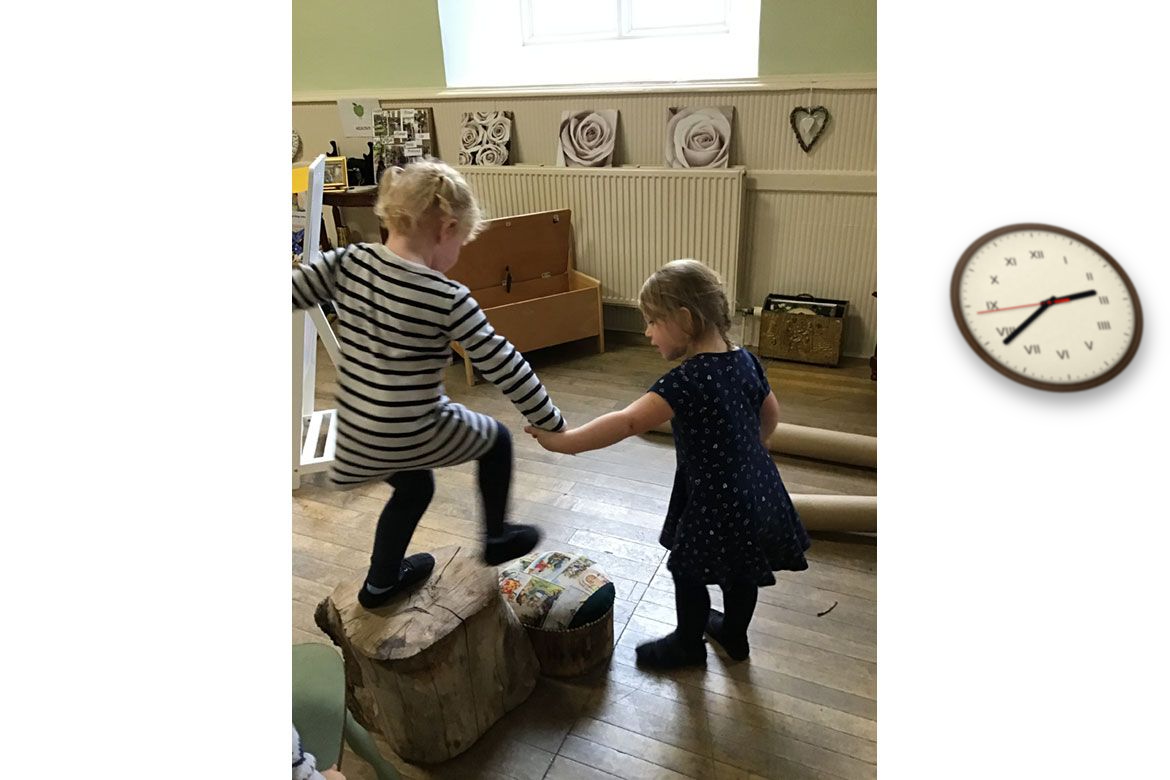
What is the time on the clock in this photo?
2:38:44
